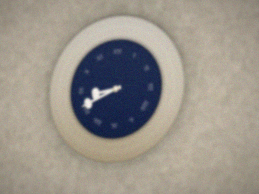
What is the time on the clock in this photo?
8:41
